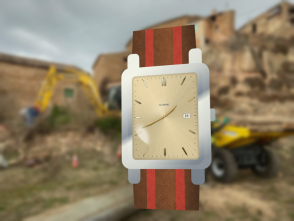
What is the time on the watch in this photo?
1:41
